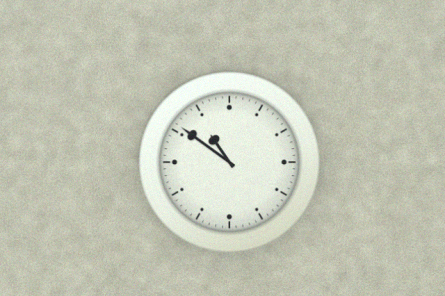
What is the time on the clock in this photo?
10:51
